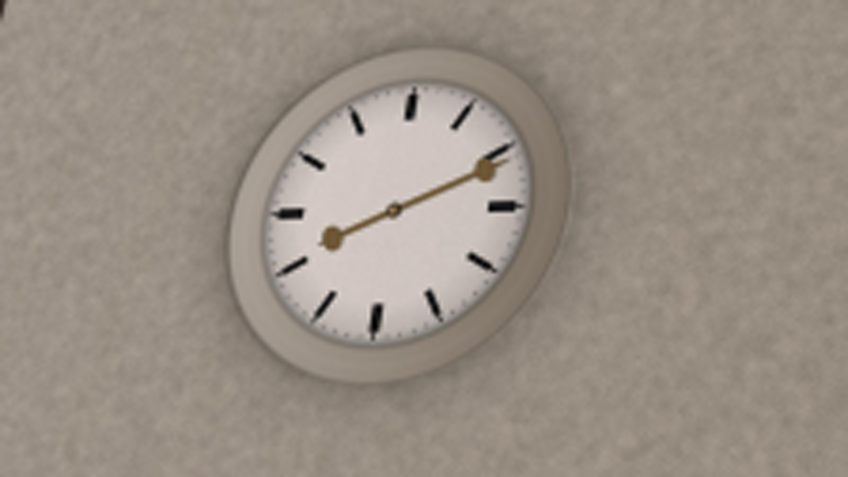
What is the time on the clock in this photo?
8:11
